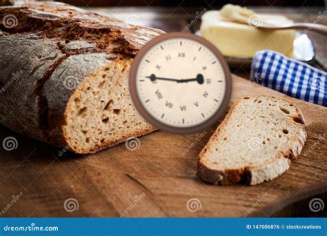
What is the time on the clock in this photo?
2:46
